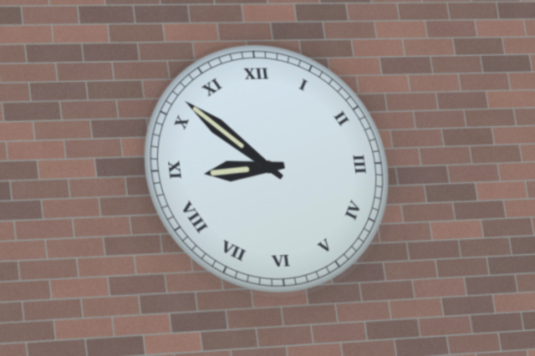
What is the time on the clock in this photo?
8:52
